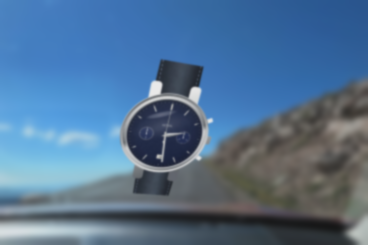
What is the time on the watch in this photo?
2:29
